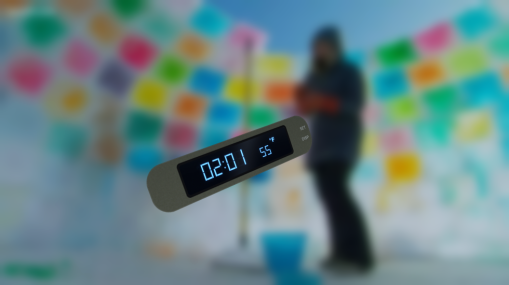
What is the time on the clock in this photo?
2:01
